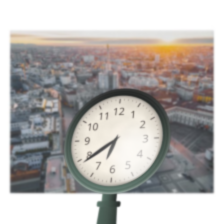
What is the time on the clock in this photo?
6:39
